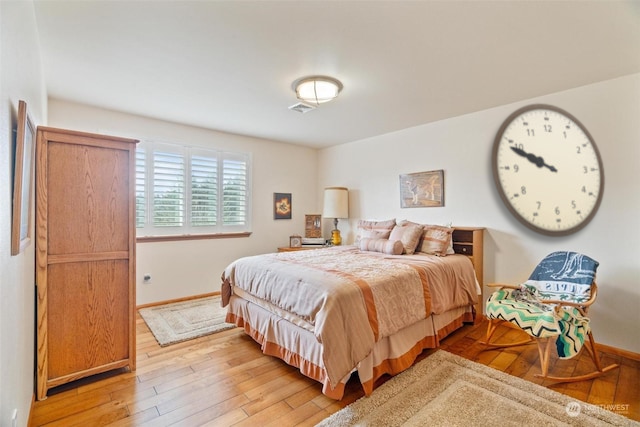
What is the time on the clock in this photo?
9:49
